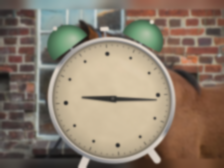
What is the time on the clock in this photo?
9:16
